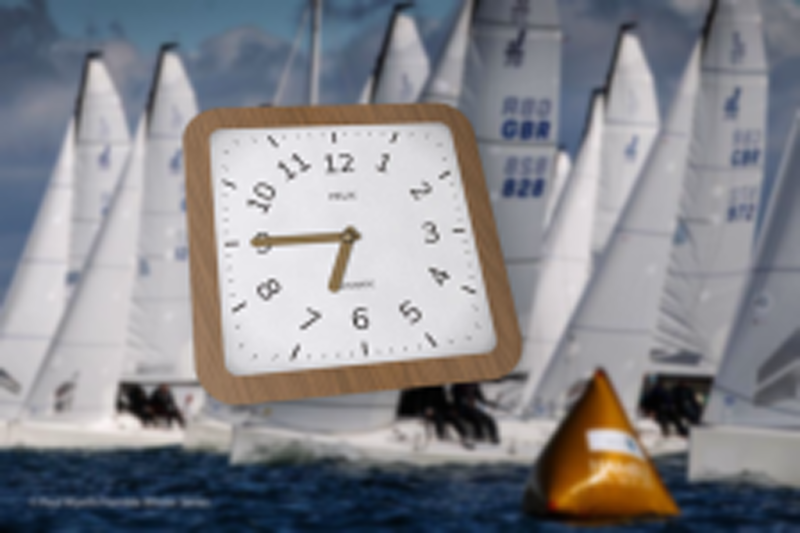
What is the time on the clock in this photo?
6:45
